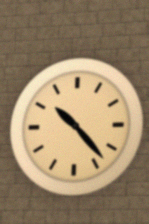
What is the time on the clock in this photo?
10:23
